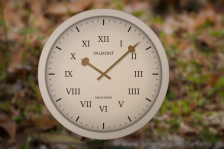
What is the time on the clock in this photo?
10:08
